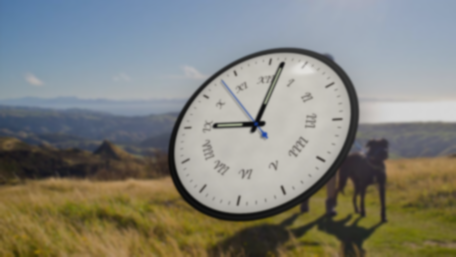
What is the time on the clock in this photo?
9:01:53
